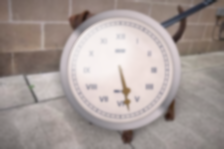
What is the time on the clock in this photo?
5:28
